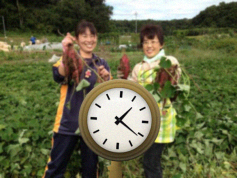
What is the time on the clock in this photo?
1:21
